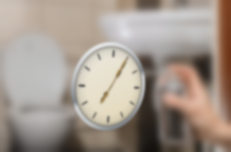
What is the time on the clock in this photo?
7:05
